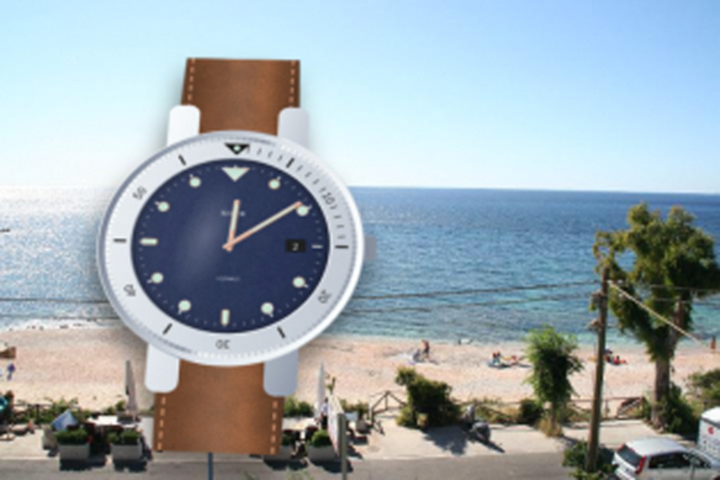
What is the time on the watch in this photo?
12:09
